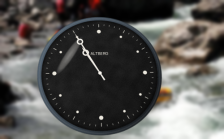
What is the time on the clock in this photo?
10:55
